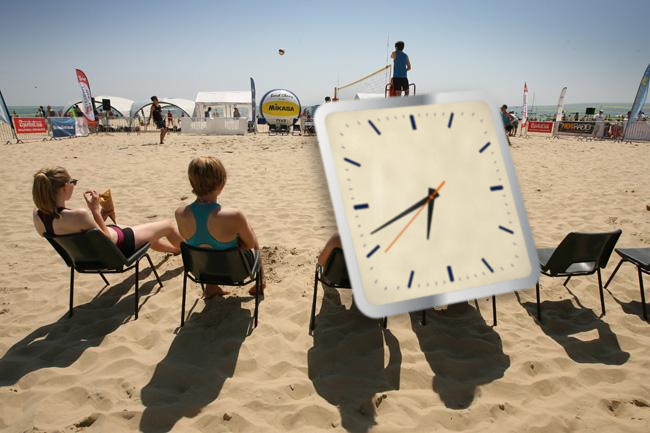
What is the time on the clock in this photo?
6:41:39
